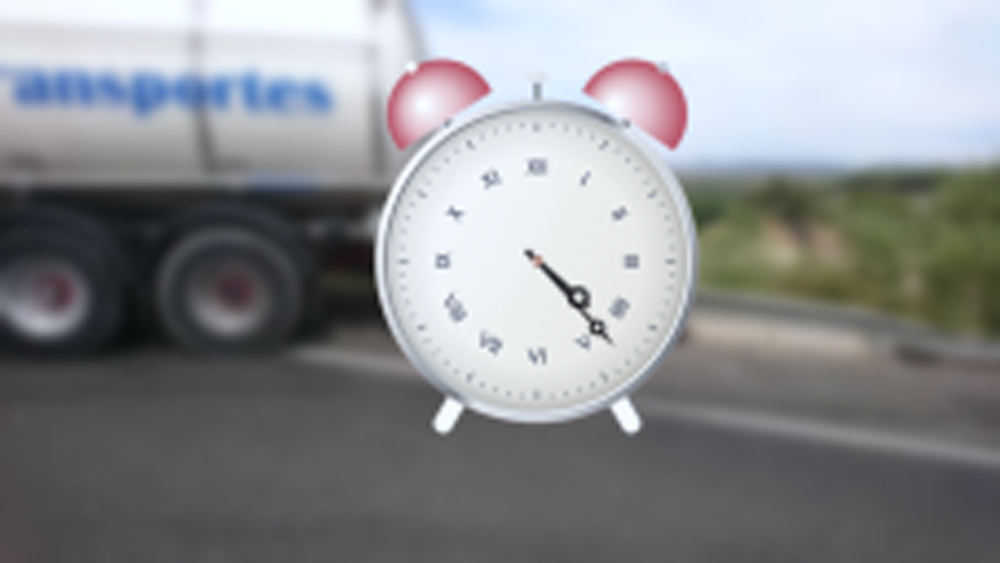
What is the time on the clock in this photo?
4:23
